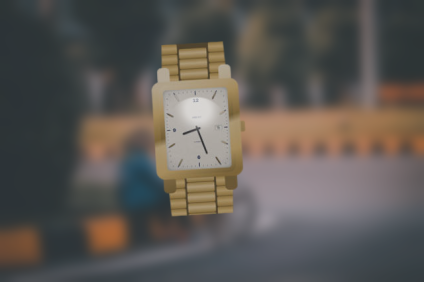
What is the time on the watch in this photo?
8:27
